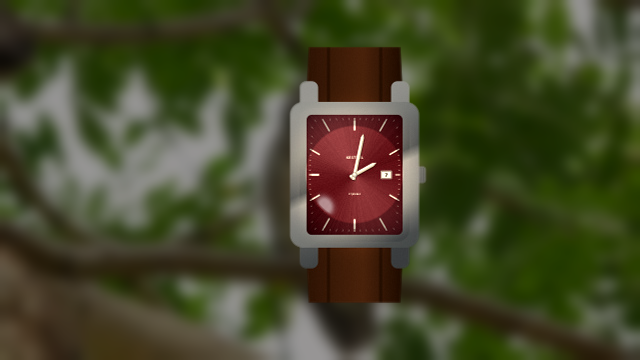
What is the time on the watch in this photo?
2:02
